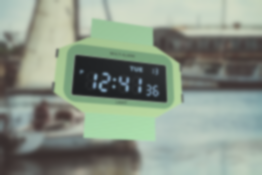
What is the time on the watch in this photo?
12:41
